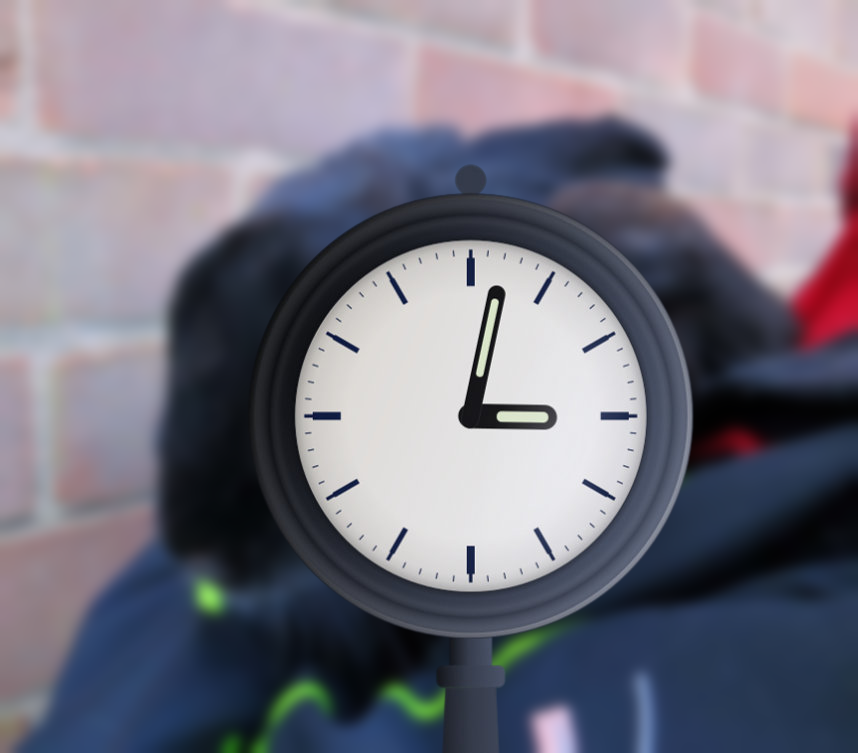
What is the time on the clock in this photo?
3:02
